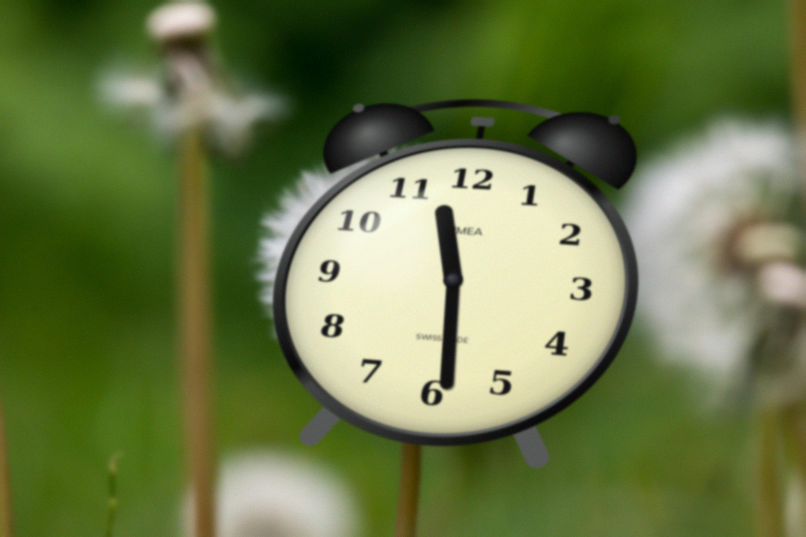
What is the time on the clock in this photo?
11:29
